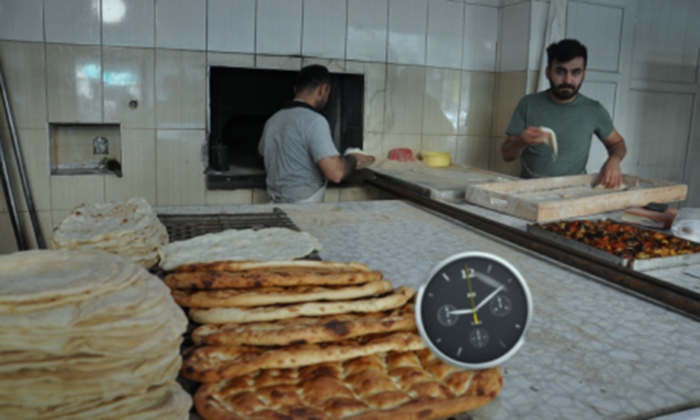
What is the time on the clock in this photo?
9:10
